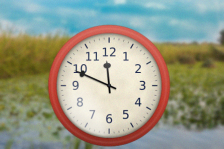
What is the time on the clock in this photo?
11:49
